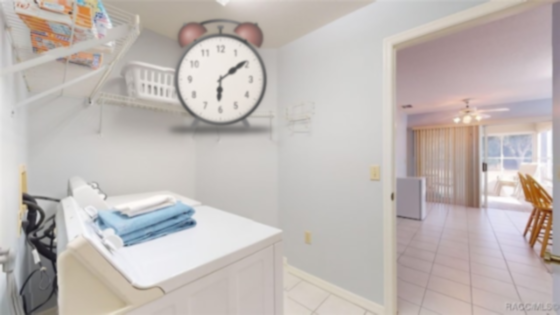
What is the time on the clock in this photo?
6:09
